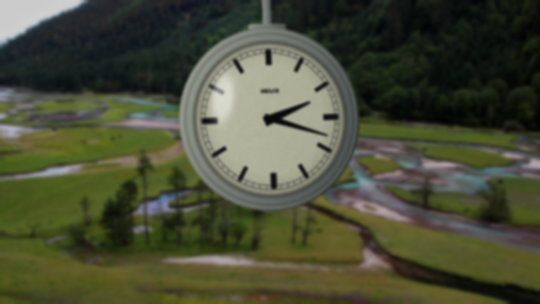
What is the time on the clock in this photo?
2:18
